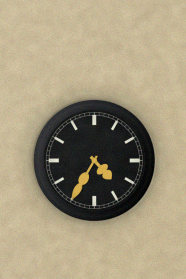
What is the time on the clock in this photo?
4:35
